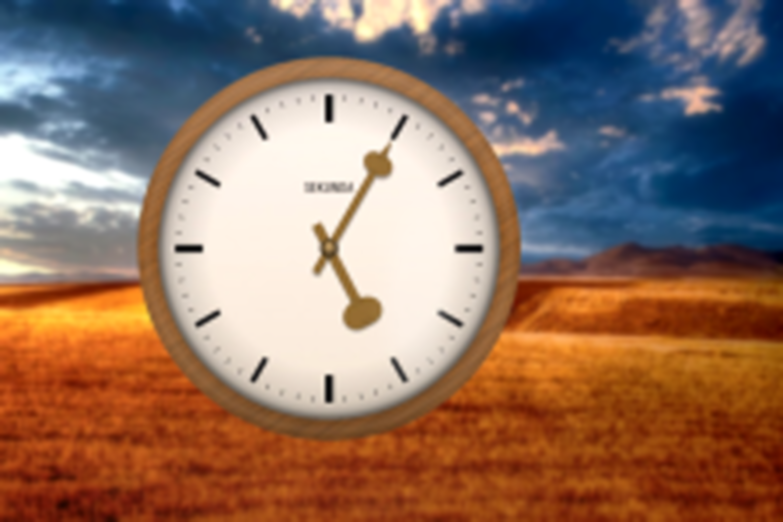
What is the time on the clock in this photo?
5:05
